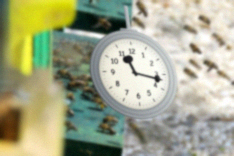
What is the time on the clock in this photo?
11:17
